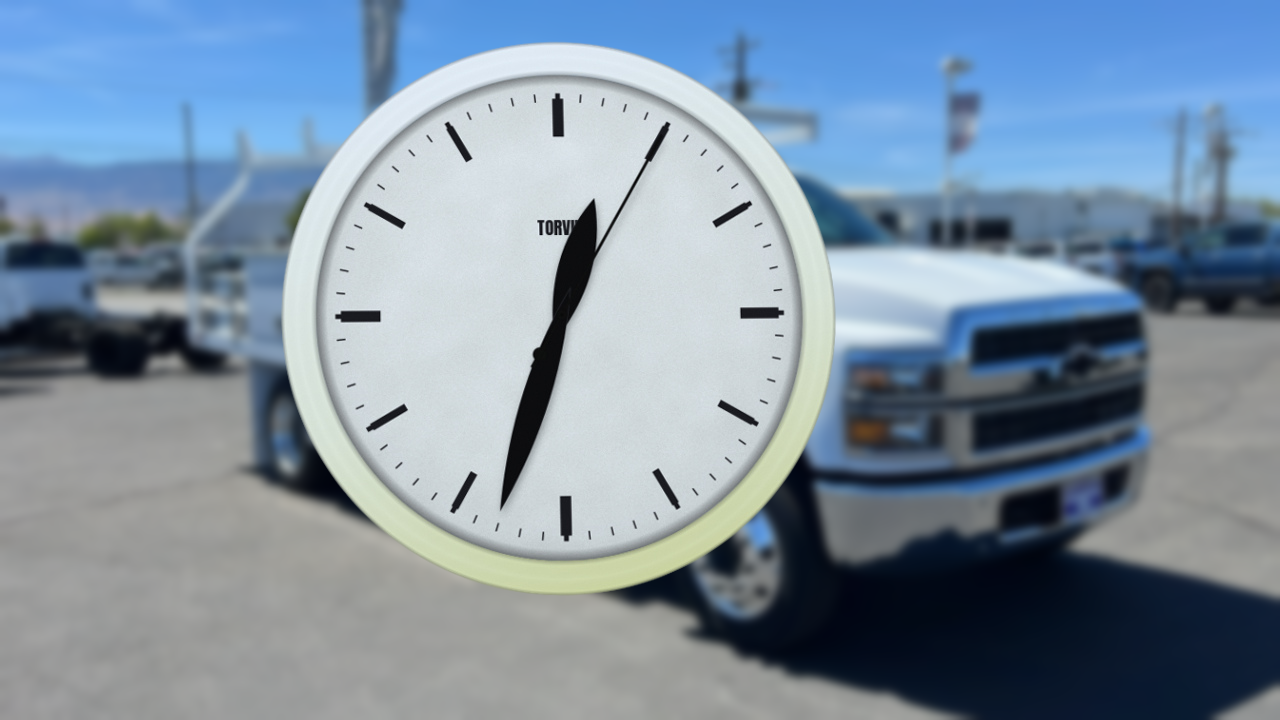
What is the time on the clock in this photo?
12:33:05
